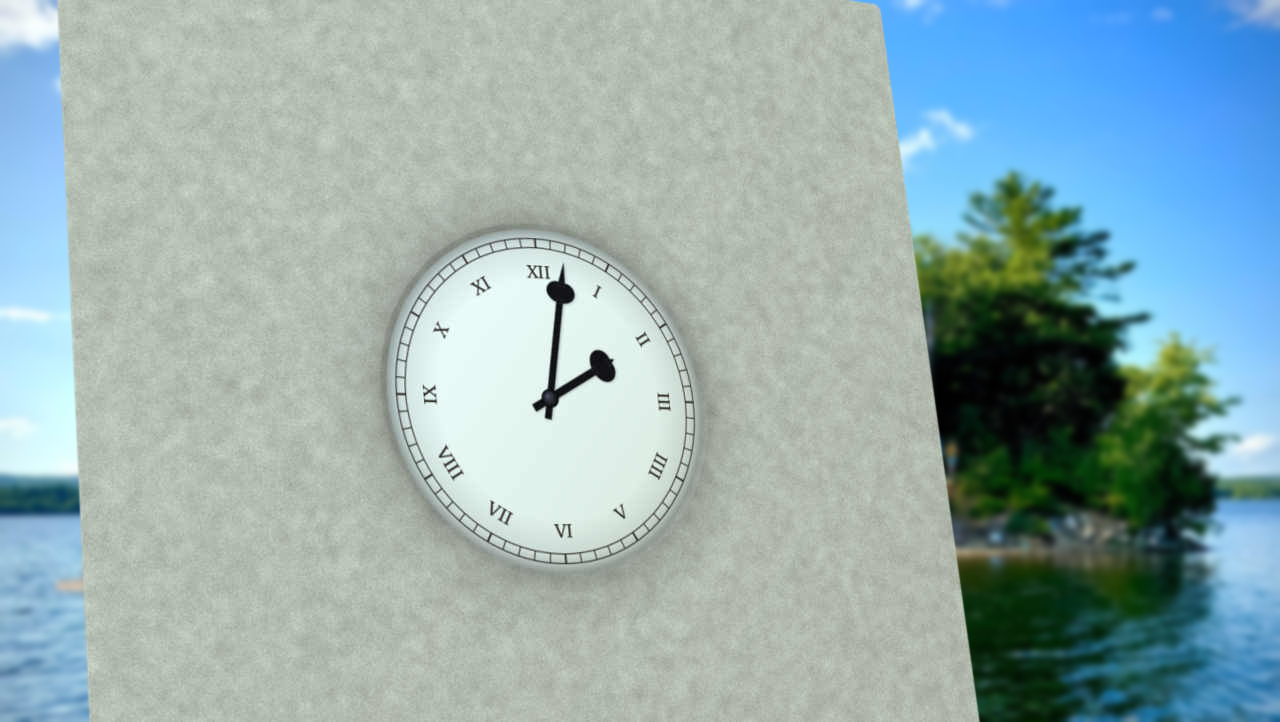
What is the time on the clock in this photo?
2:02
